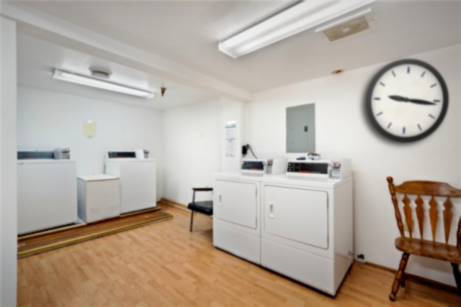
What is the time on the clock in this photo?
9:16
